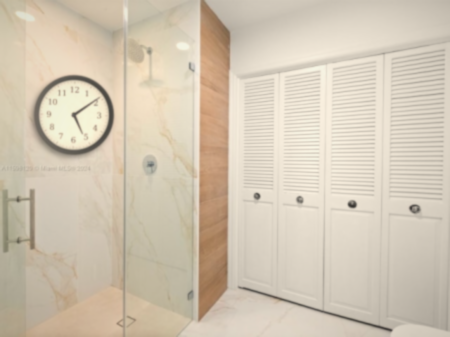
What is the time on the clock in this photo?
5:09
